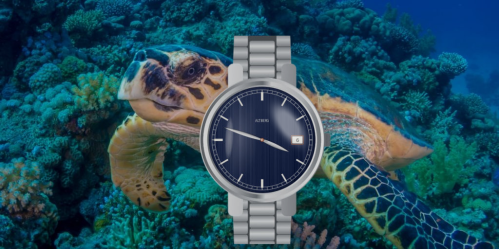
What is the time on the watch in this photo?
3:48
